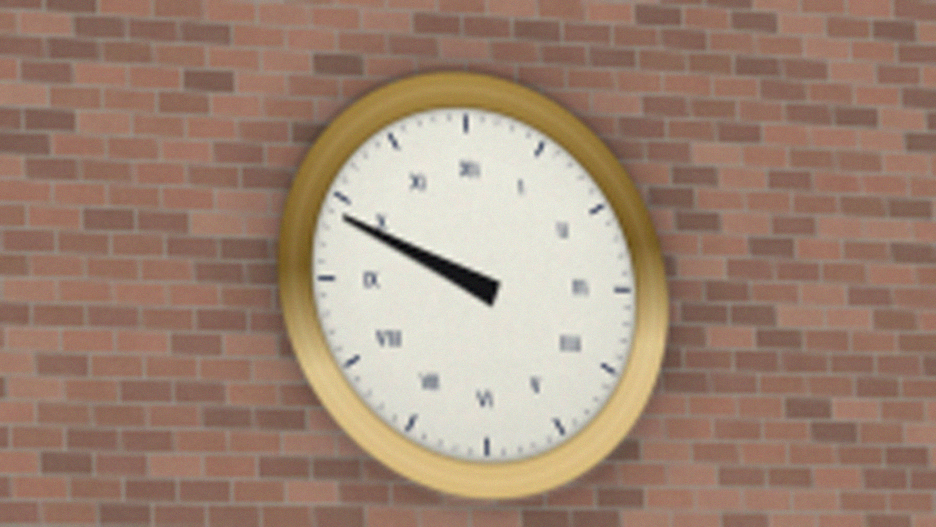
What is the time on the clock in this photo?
9:49
